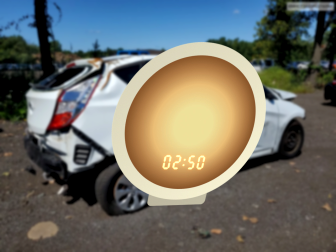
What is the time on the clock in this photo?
2:50
